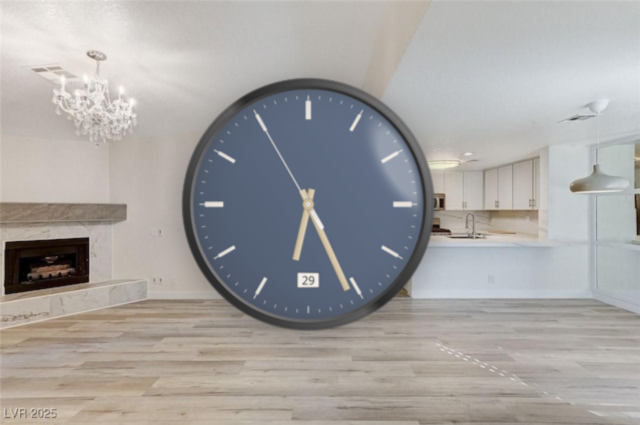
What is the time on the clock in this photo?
6:25:55
